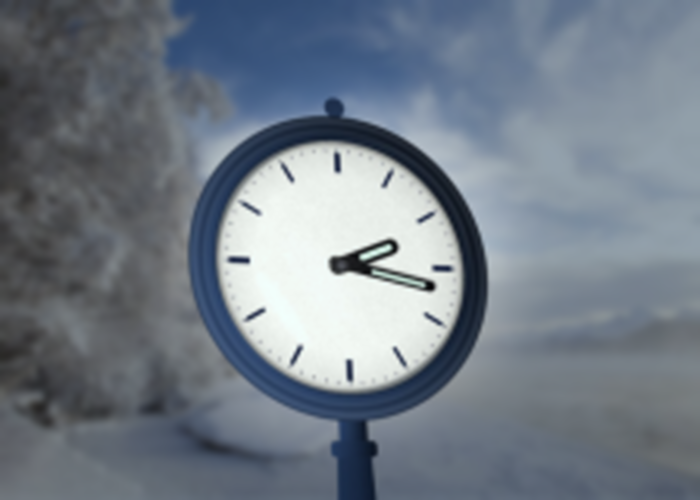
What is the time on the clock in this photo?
2:17
